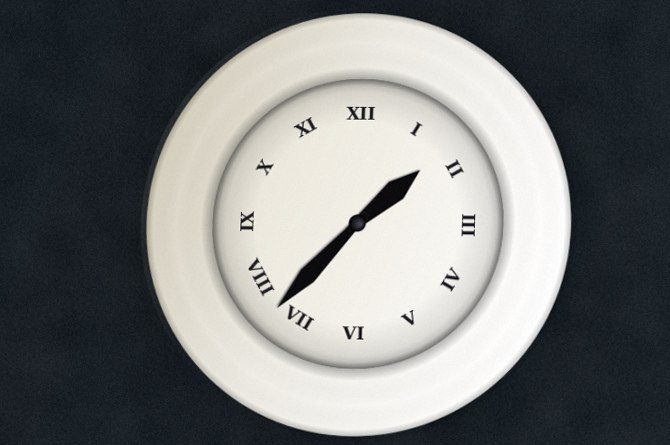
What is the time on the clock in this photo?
1:37
